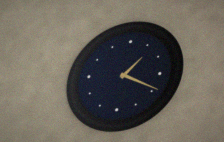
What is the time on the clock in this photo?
1:19
